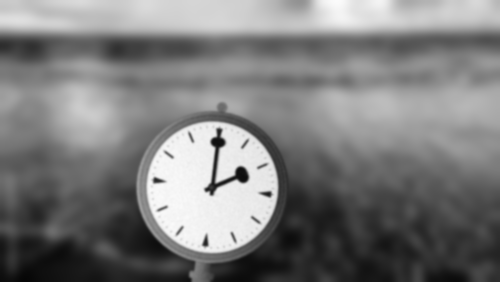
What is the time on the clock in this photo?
2:00
